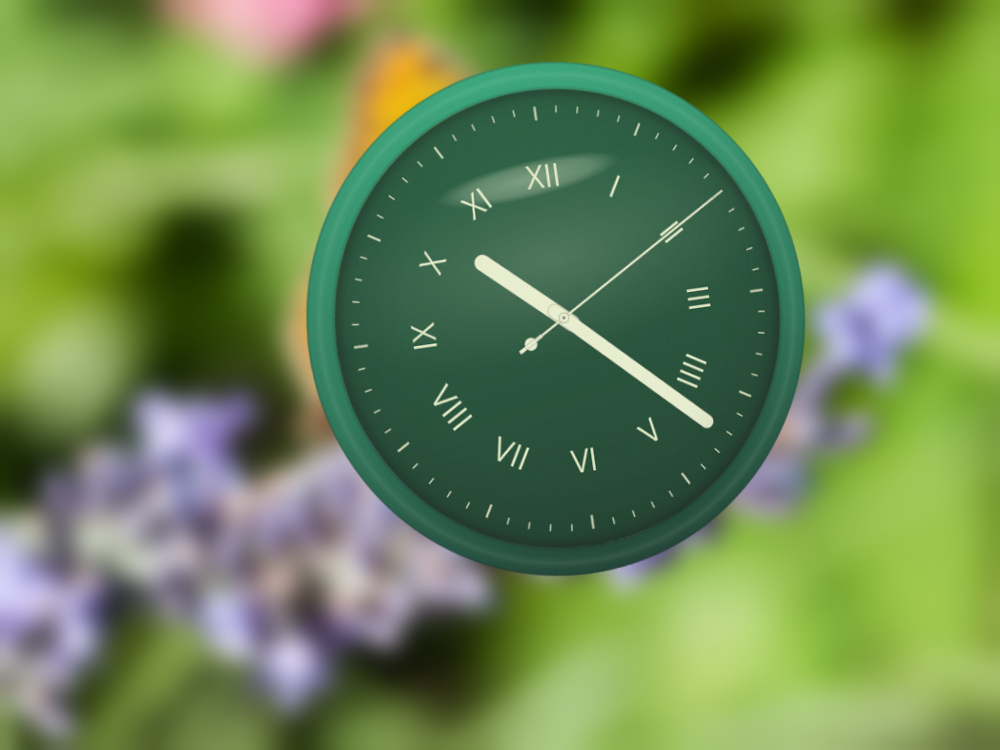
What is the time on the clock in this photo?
10:22:10
